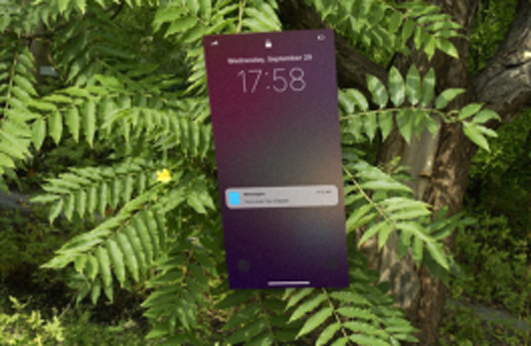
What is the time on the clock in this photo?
17:58
